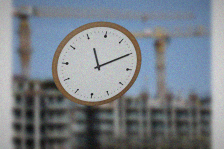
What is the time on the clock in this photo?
11:10
